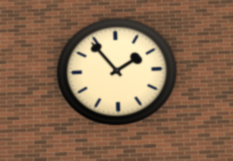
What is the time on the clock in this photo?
1:54
